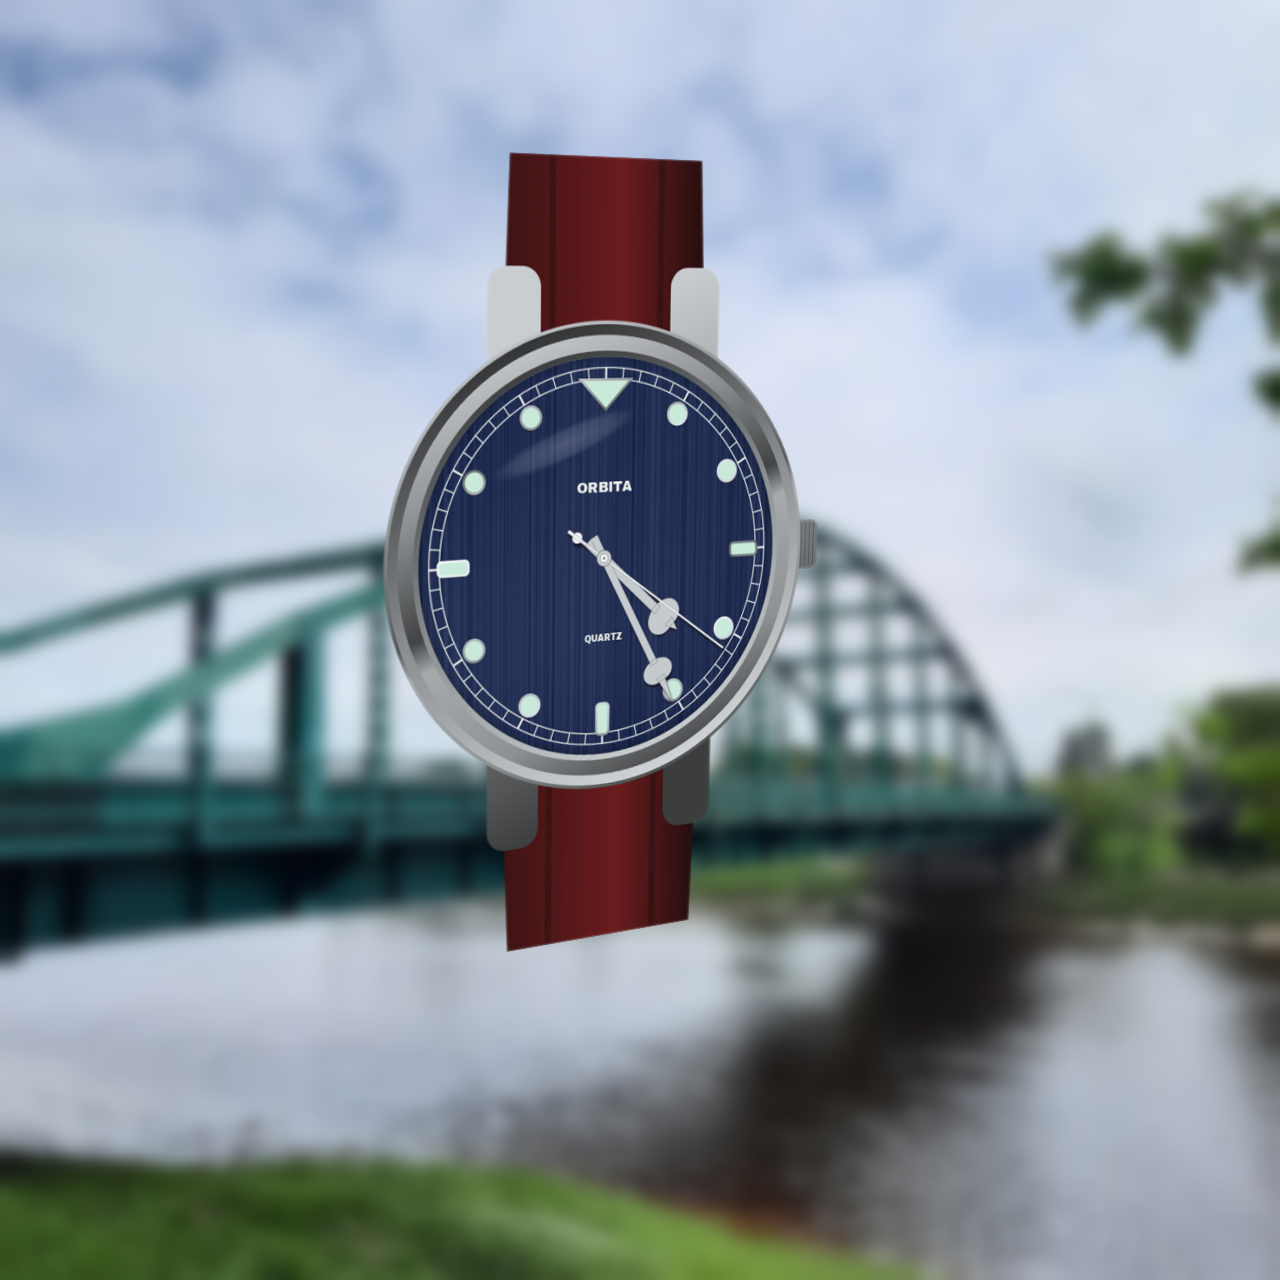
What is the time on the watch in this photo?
4:25:21
